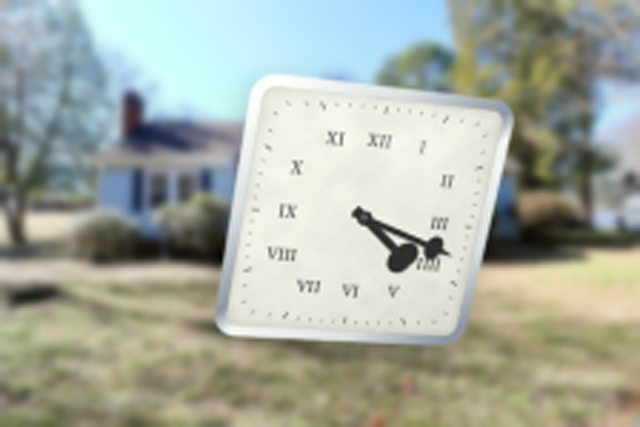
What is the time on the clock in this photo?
4:18
